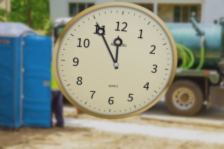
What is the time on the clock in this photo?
11:55
